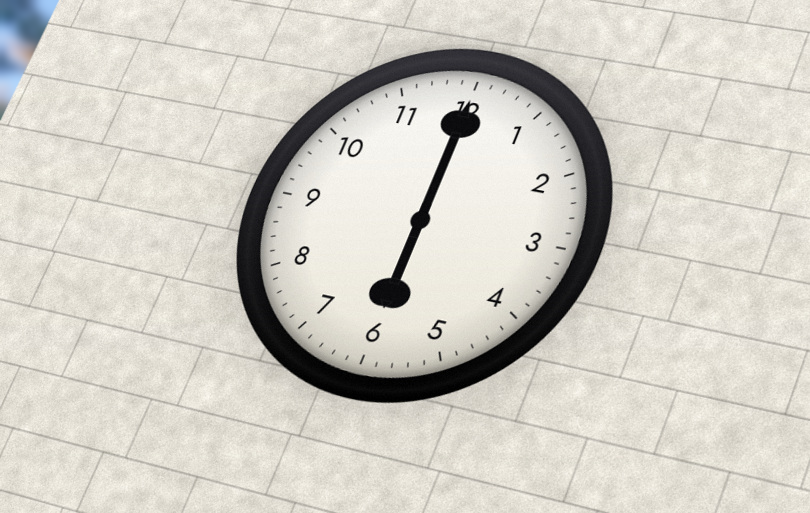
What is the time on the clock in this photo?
6:00
